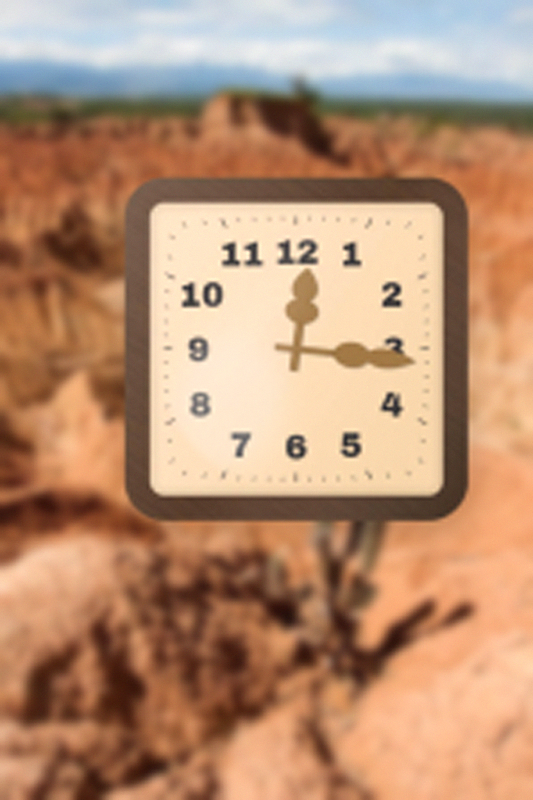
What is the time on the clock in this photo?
12:16
